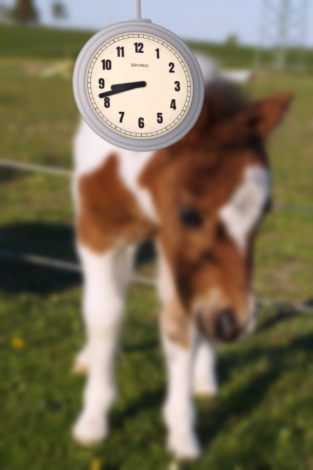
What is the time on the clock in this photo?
8:42
